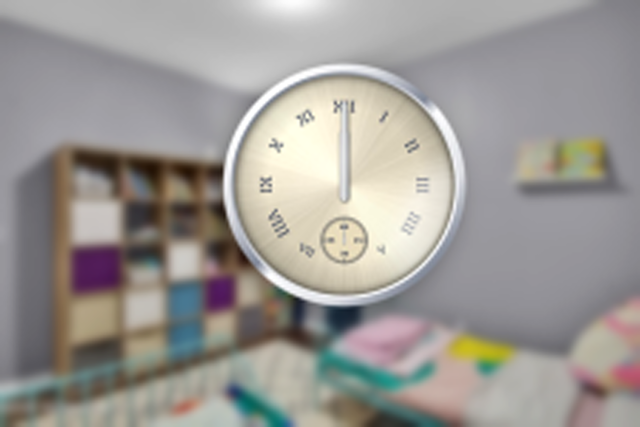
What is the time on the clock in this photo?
12:00
